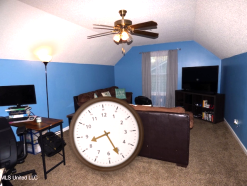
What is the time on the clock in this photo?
8:26
